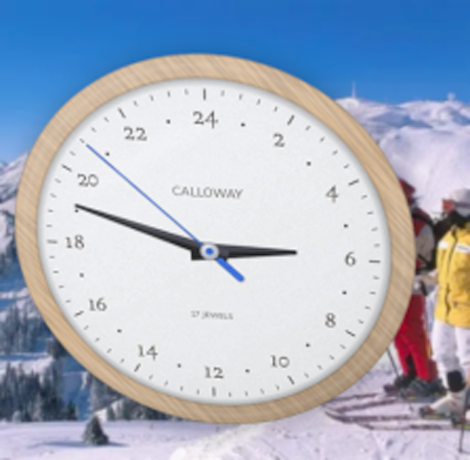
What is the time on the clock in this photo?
5:47:52
